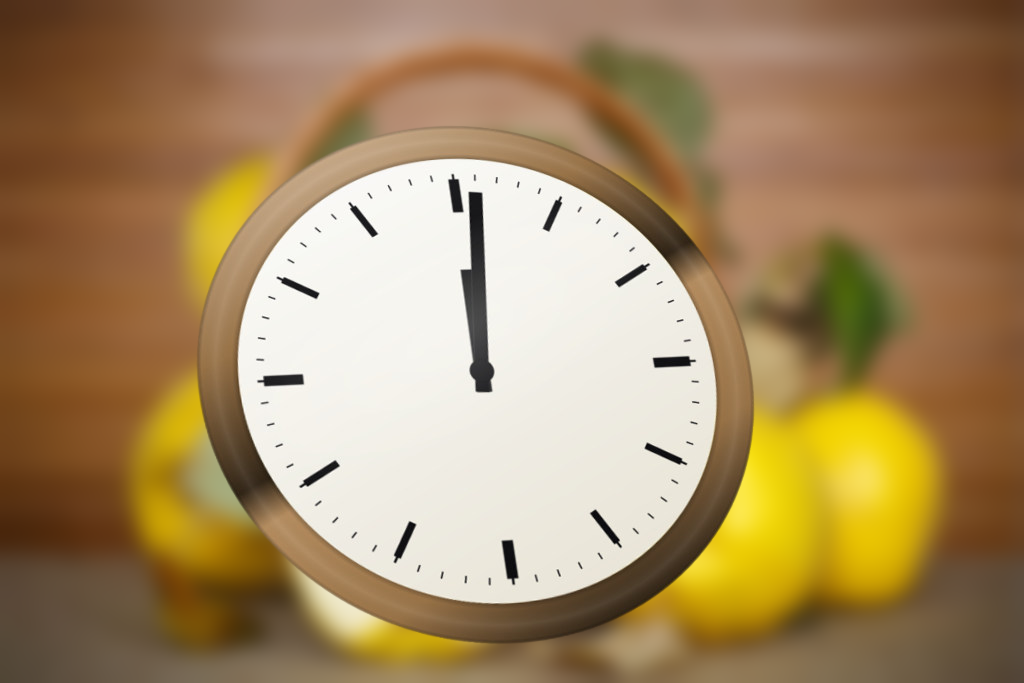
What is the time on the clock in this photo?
12:01
